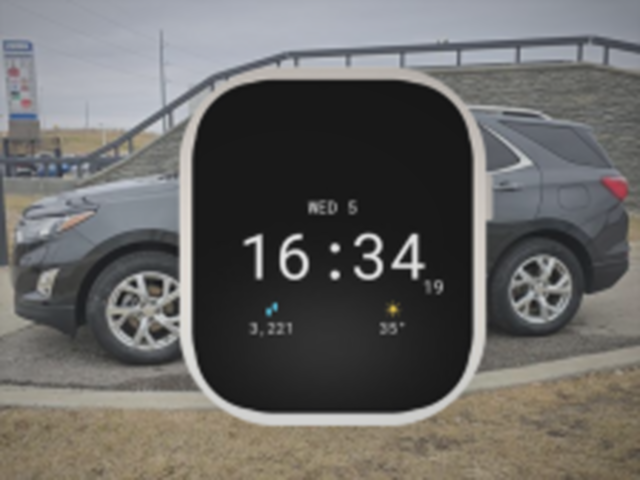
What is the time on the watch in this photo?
16:34
